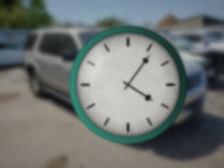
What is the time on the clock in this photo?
4:06
